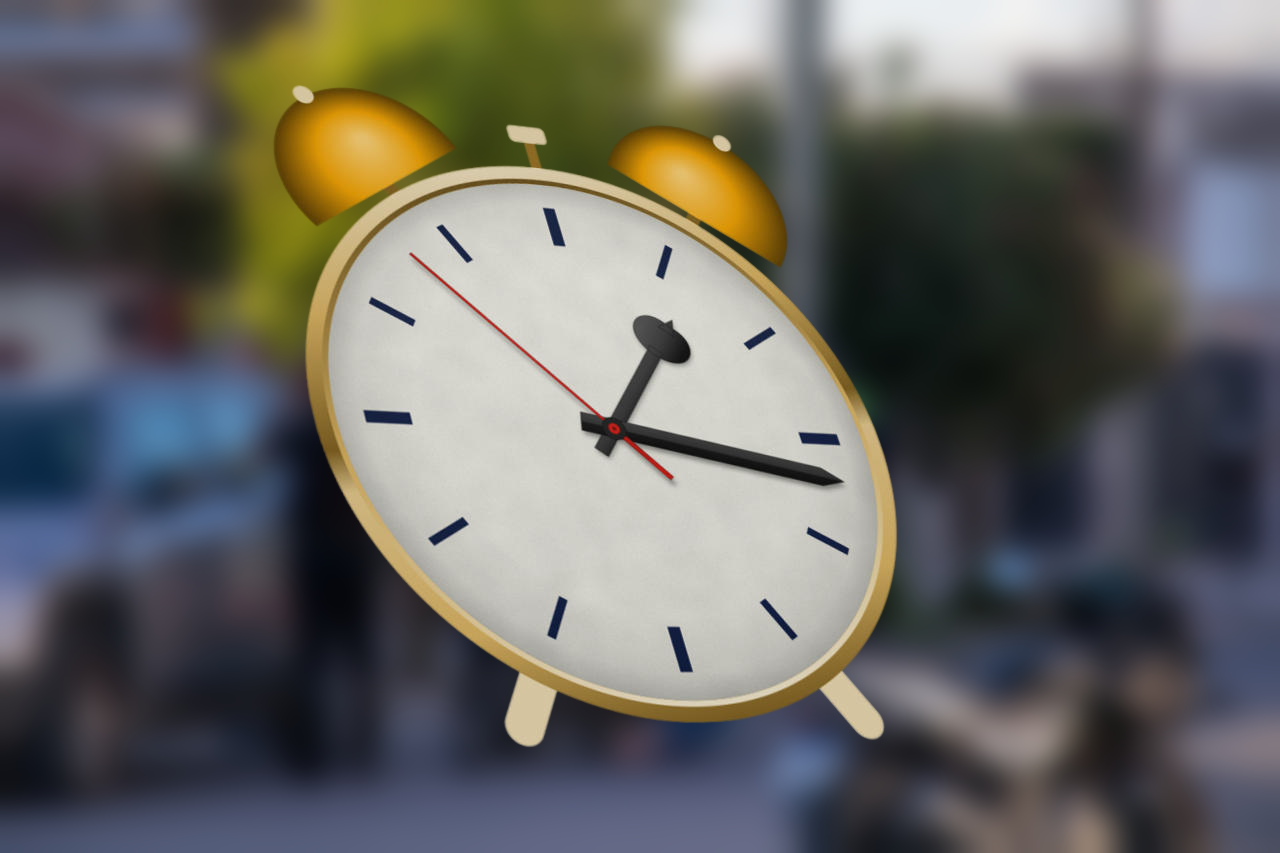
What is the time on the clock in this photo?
1:16:53
